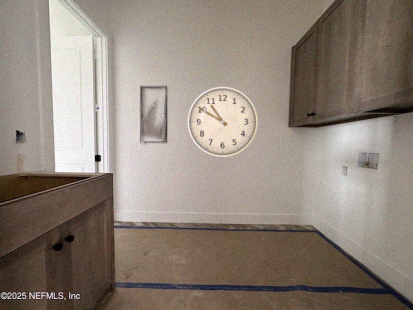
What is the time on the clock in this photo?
10:50
